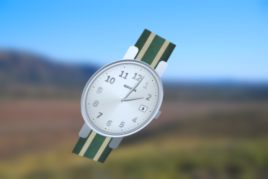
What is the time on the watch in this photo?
2:02
